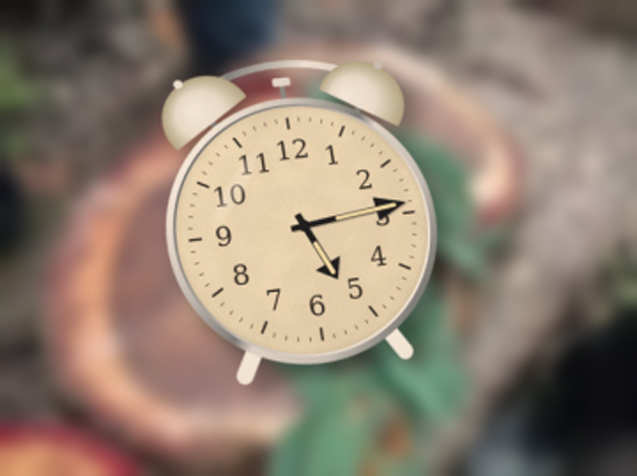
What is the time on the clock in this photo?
5:14
